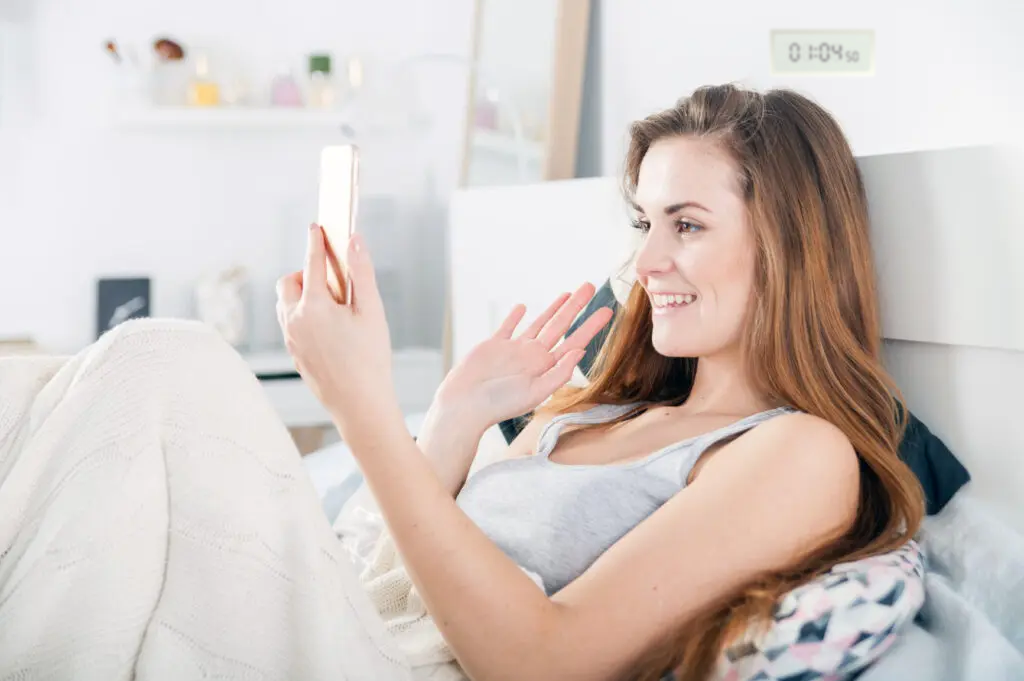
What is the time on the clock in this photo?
1:04
